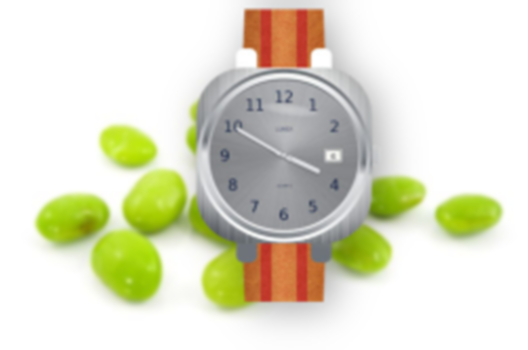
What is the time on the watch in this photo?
3:50
